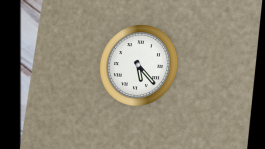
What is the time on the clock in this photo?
5:22
